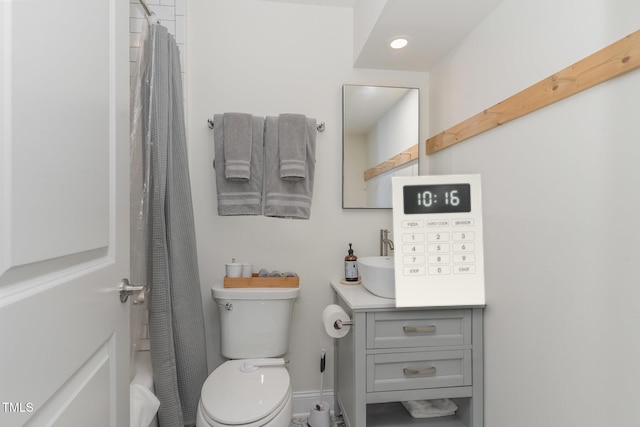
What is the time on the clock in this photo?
10:16
